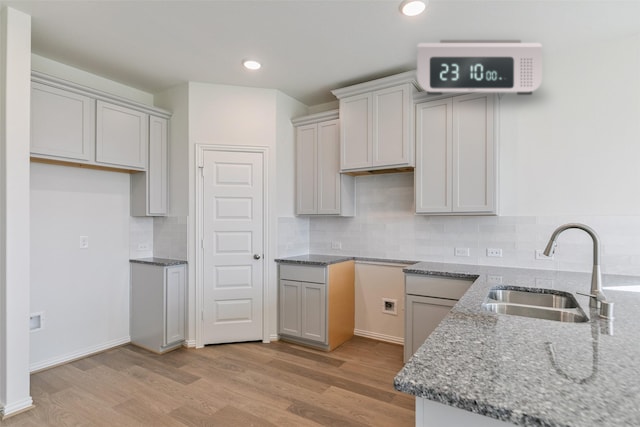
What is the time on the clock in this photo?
23:10
